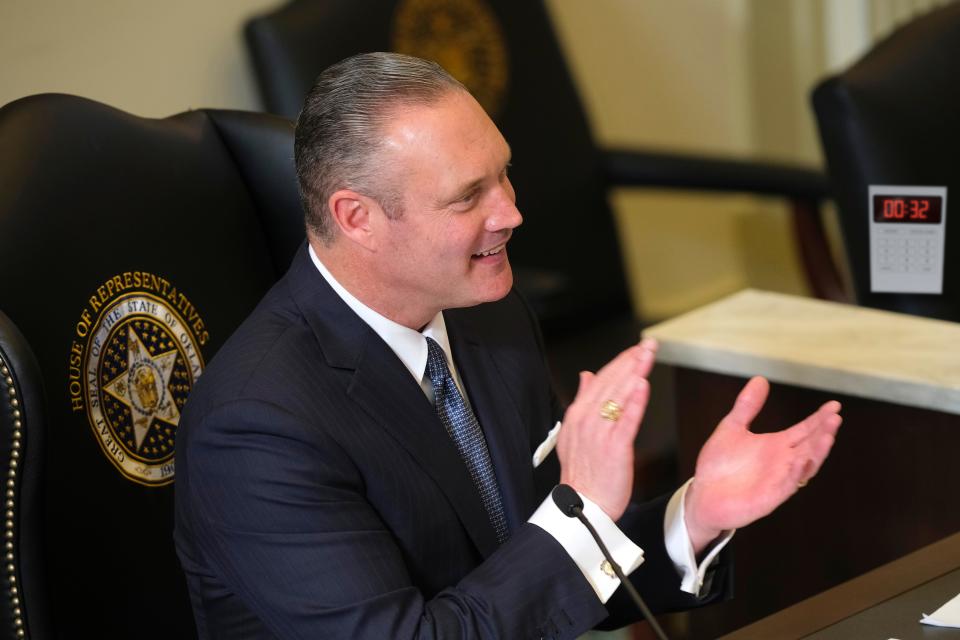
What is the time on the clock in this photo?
0:32
